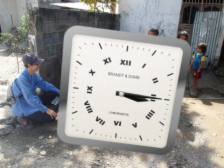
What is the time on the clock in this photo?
3:15
